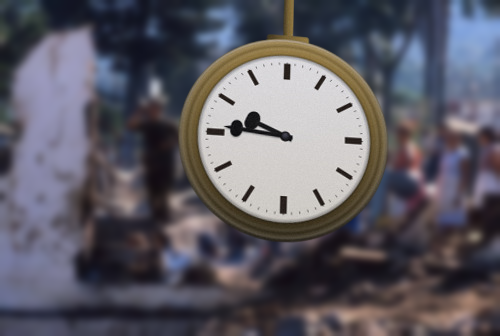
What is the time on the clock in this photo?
9:46
